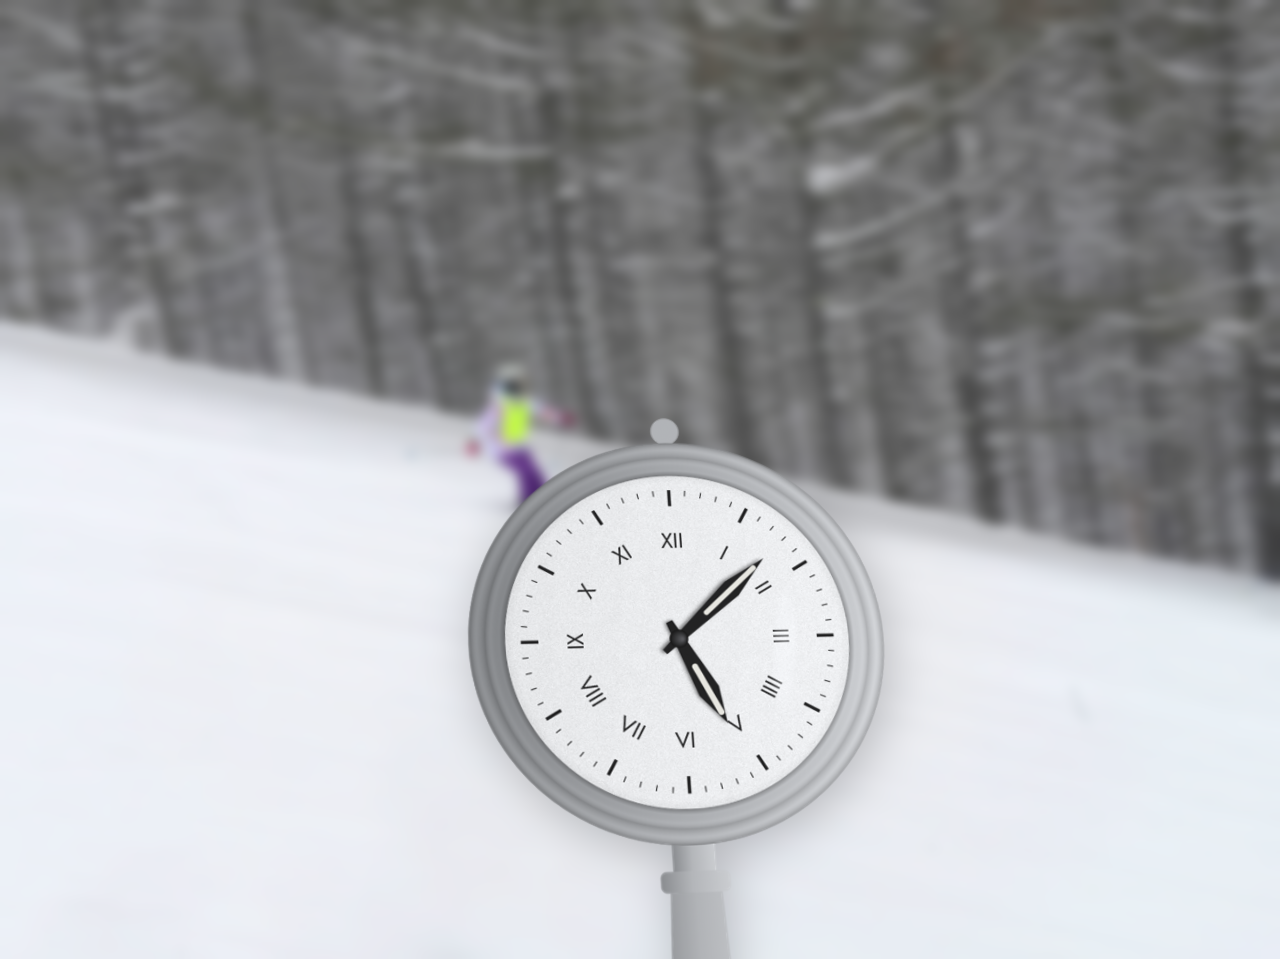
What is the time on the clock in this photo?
5:08
